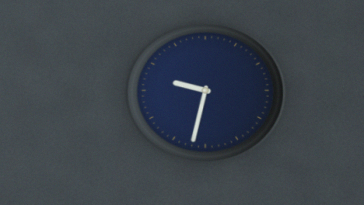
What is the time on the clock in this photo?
9:32
